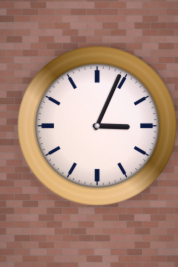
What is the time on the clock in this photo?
3:04
